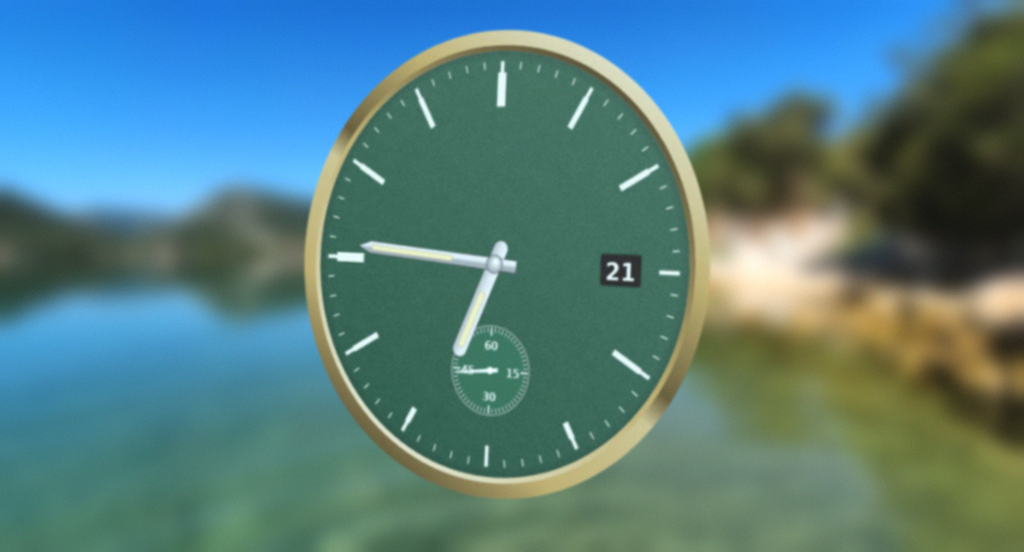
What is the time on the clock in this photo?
6:45:44
